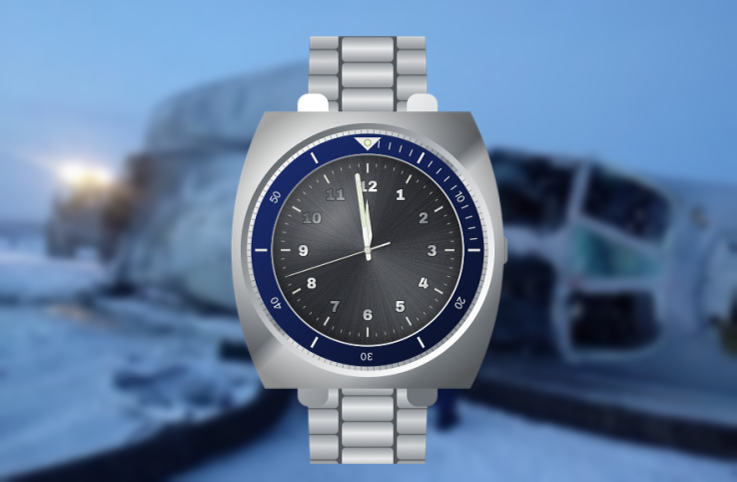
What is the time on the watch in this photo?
11:58:42
